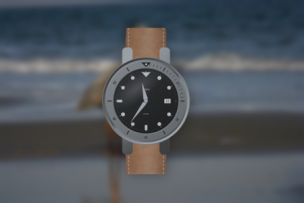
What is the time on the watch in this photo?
11:36
